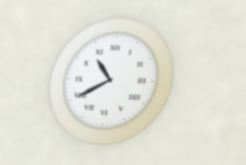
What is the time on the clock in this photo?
10:40
